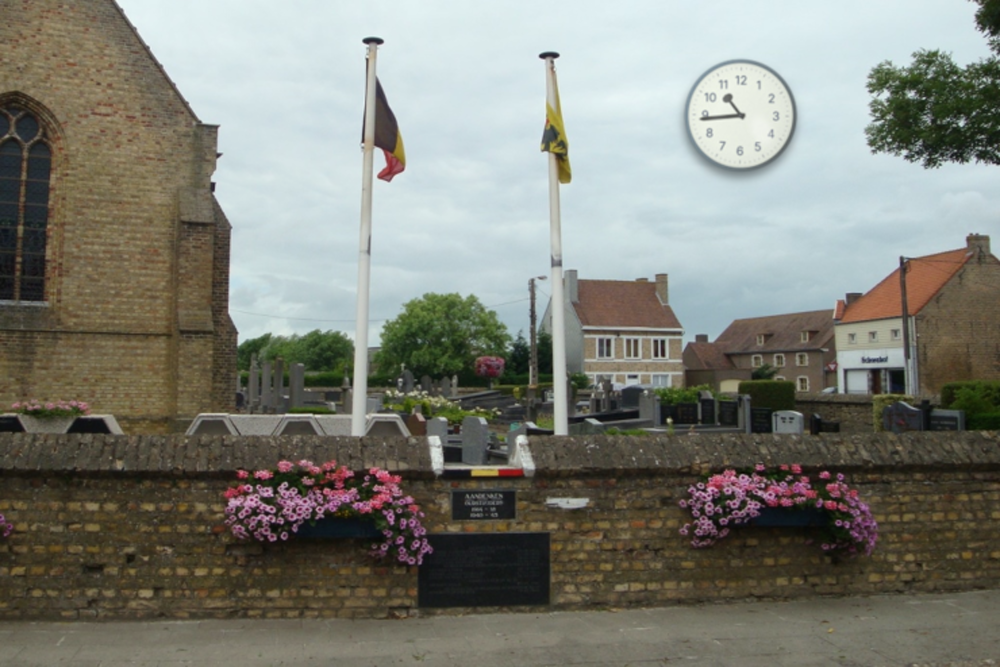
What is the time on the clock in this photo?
10:44
